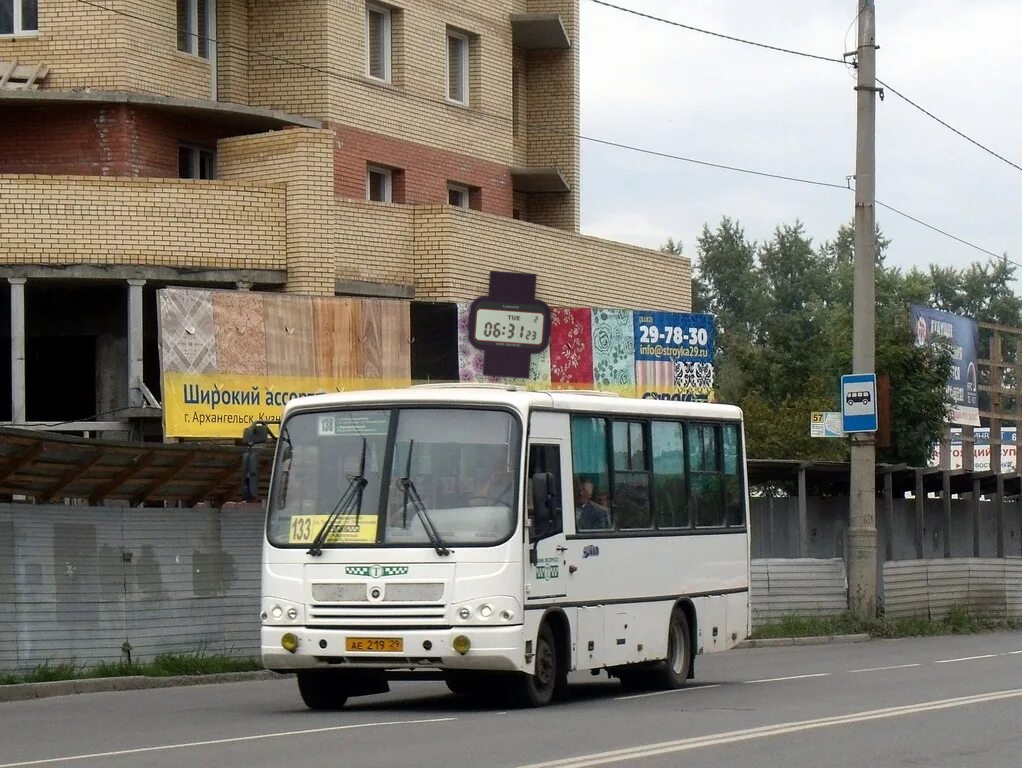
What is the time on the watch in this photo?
6:31:23
